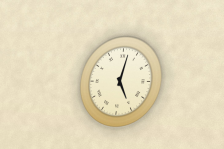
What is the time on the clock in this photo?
5:02
